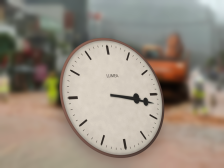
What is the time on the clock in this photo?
3:17
